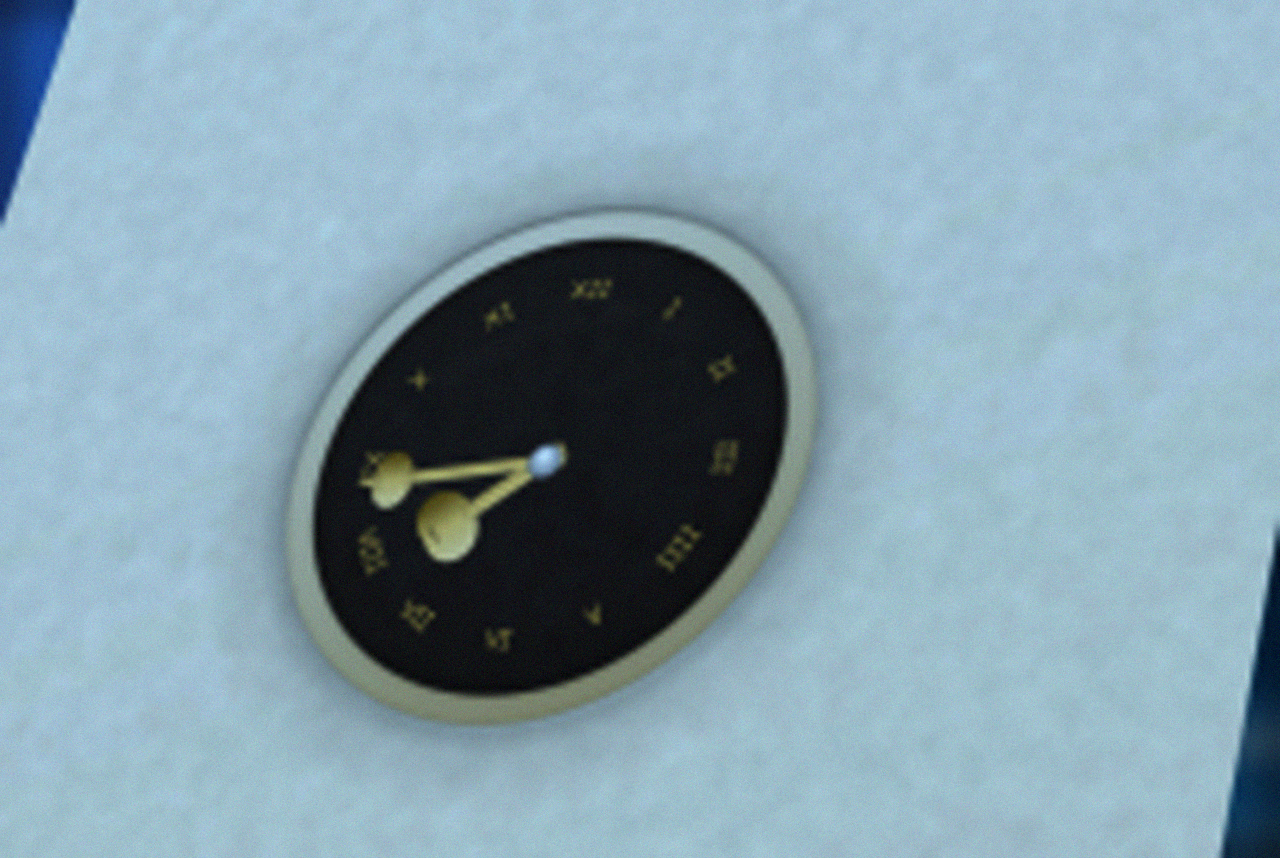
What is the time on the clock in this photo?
7:44
